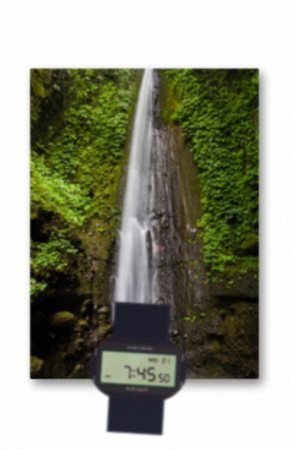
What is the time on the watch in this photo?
7:45
